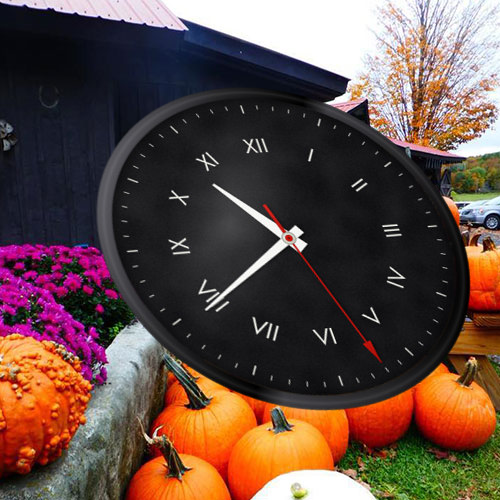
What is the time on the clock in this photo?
10:39:27
